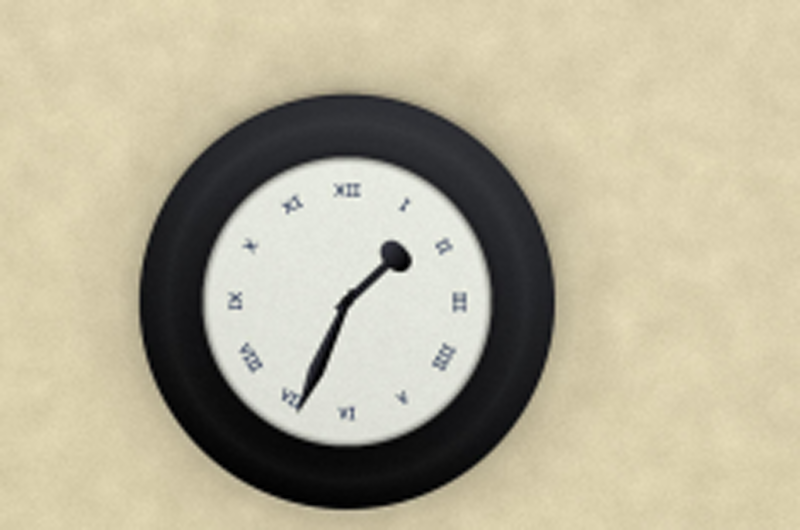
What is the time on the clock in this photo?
1:34
